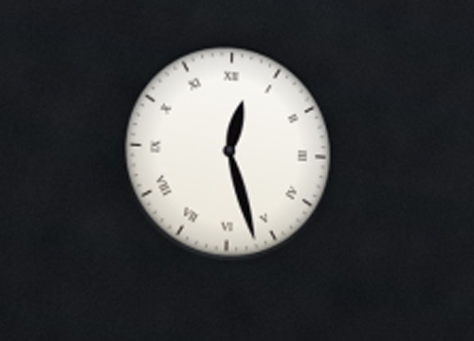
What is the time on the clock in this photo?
12:27
